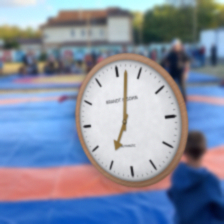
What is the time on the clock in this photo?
7:02
